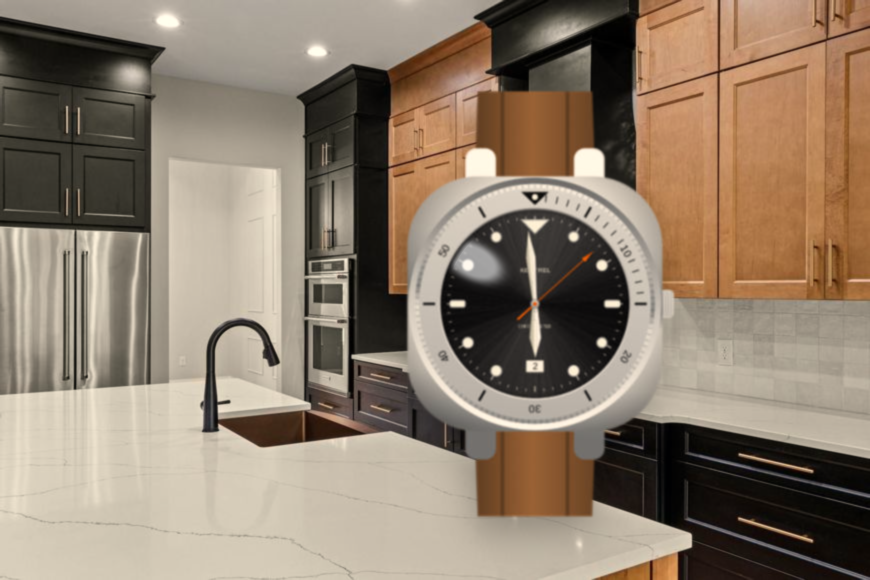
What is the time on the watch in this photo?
5:59:08
